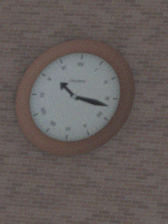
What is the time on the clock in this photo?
10:17
